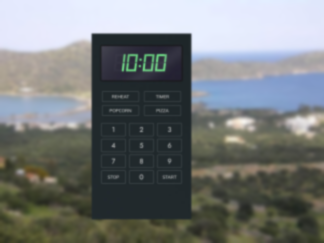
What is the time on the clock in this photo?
10:00
